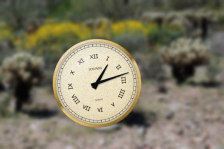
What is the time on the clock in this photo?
1:13
